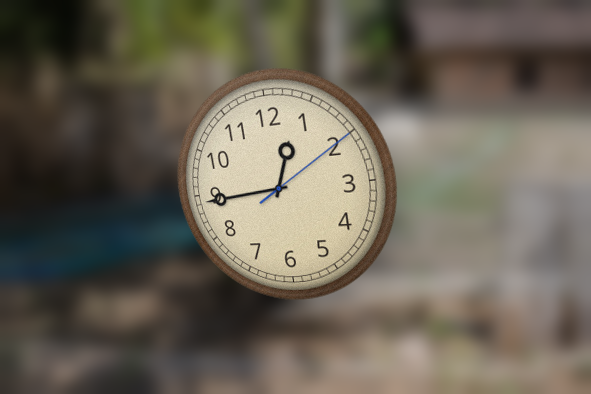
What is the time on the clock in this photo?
12:44:10
